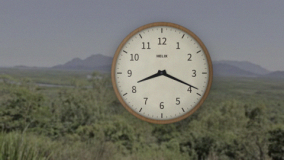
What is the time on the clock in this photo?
8:19
